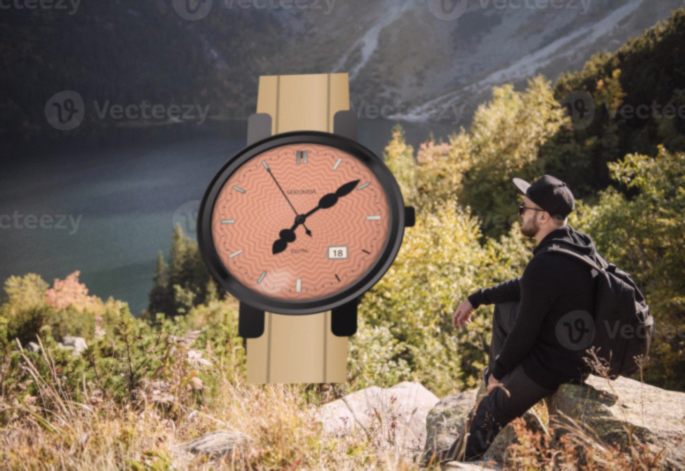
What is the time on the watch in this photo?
7:08:55
